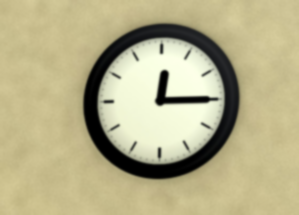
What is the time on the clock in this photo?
12:15
